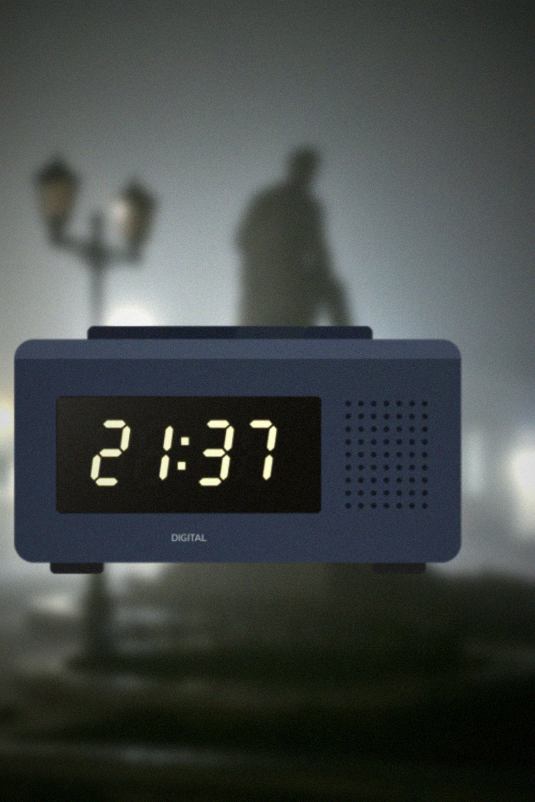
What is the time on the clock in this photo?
21:37
